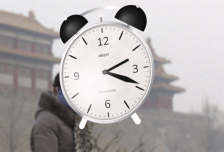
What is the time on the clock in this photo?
2:19
